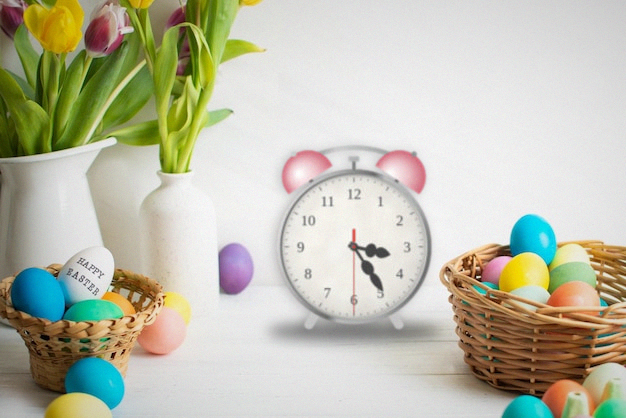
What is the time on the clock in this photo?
3:24:30
